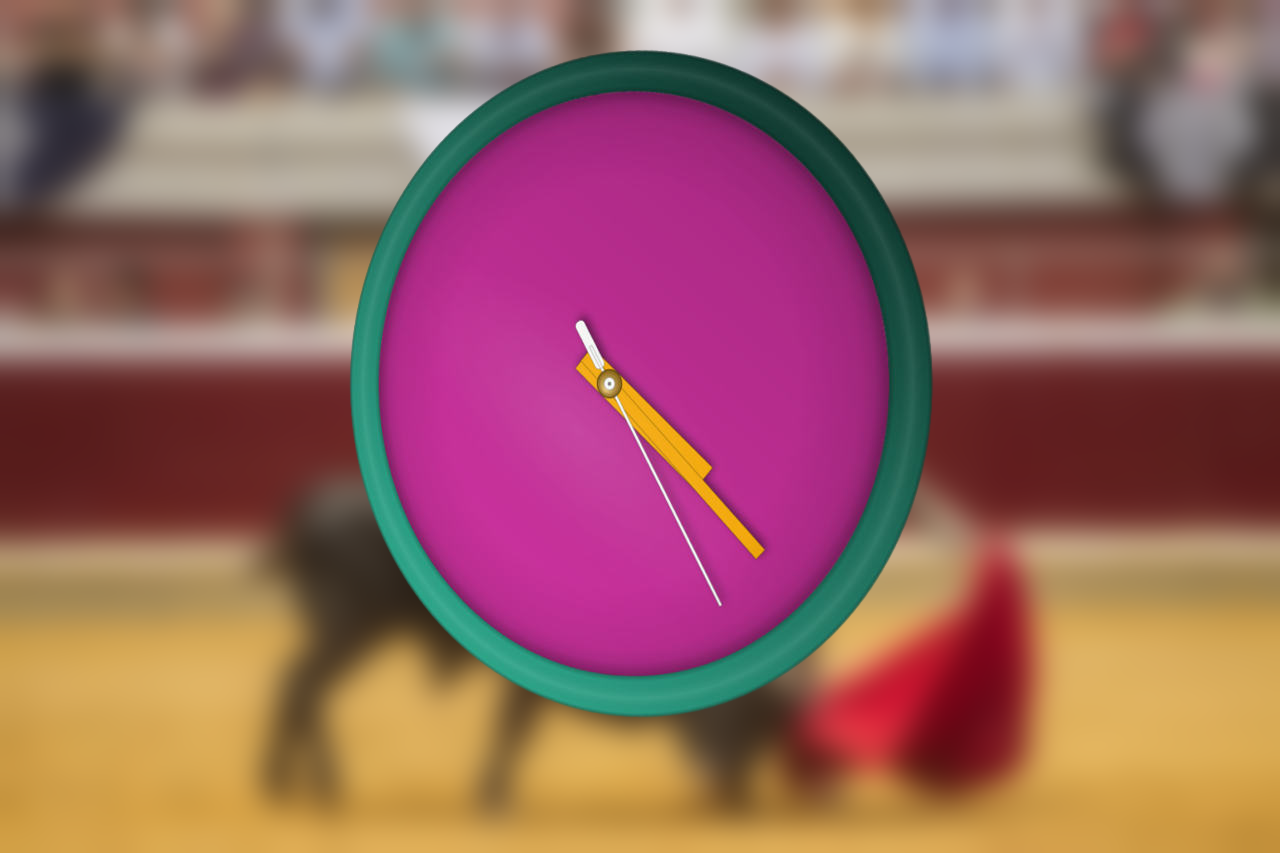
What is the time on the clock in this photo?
4:22:25
